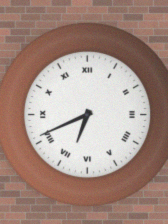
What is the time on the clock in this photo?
6:41
